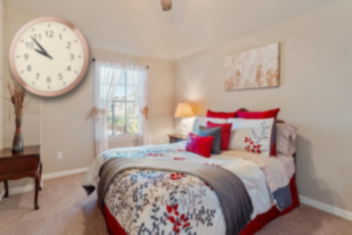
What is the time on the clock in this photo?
9:53
